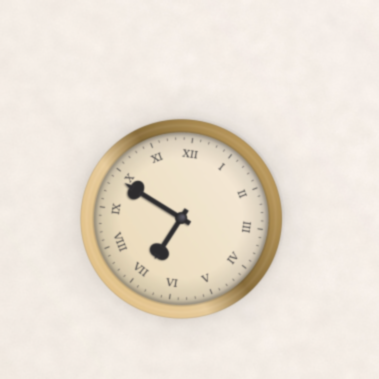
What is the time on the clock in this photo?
6:49
